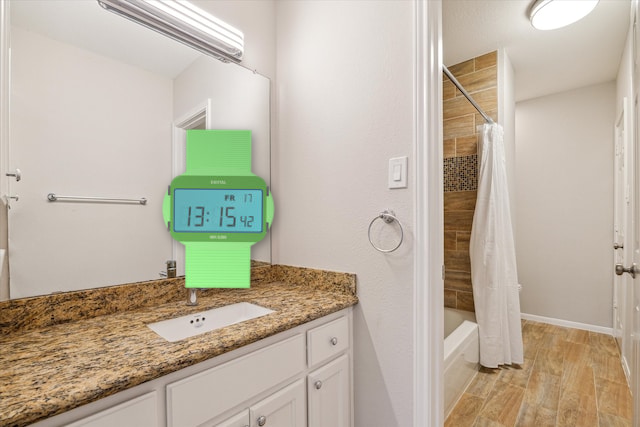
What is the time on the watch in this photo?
13:15:42
